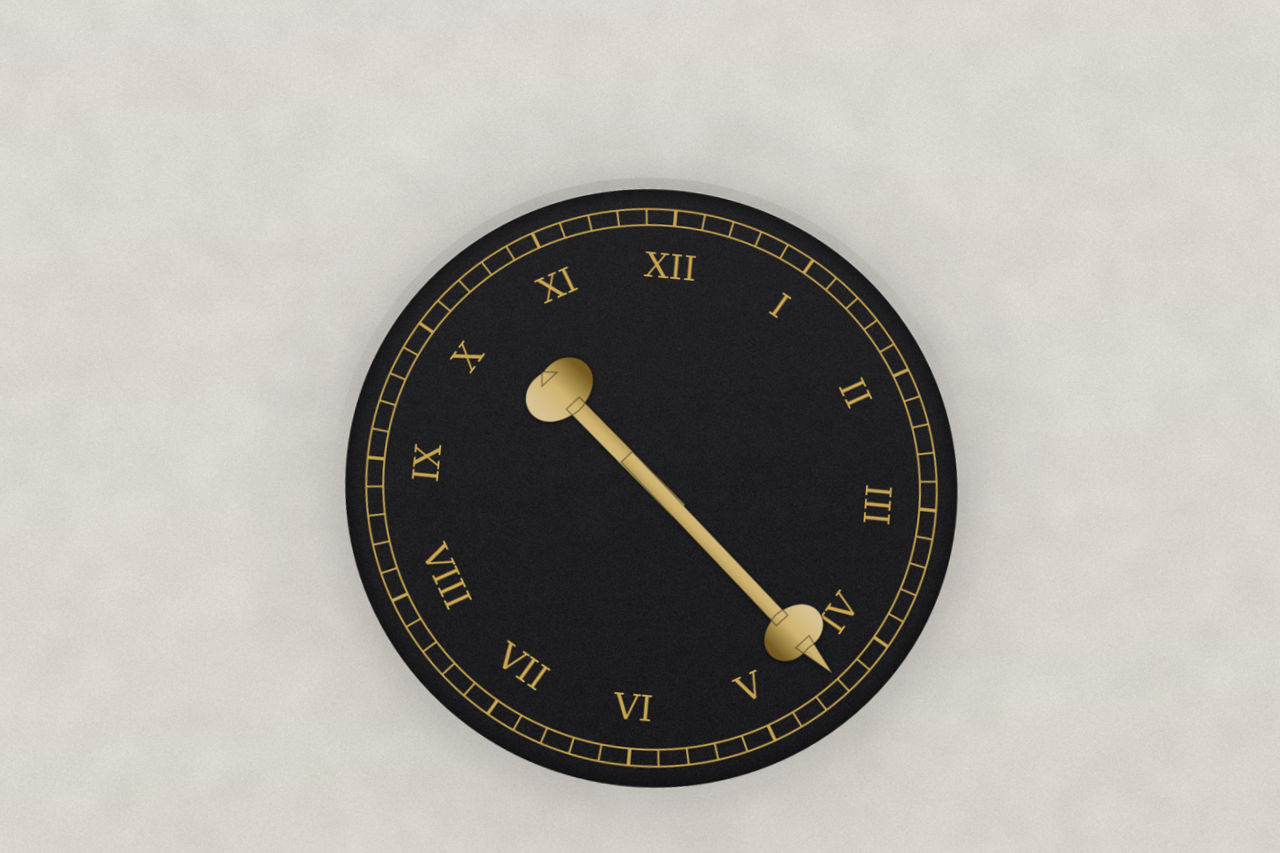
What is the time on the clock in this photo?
10:22
